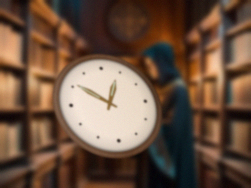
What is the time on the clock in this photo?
12:51
